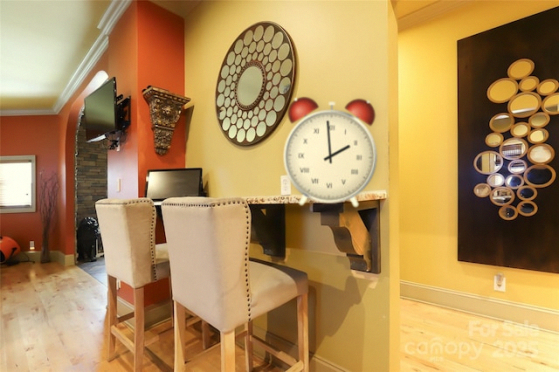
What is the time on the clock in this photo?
1:59
